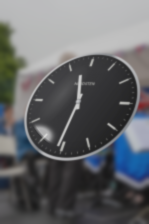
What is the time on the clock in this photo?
11:31
